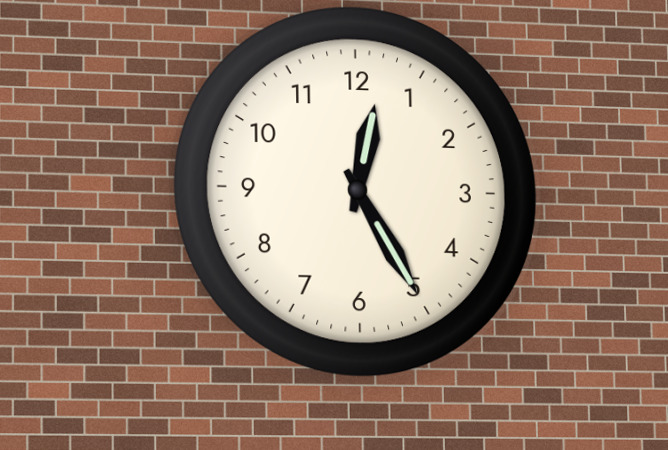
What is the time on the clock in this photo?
12:25
